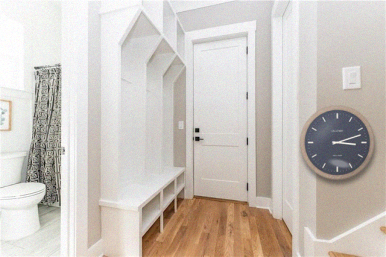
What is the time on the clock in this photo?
3:12
